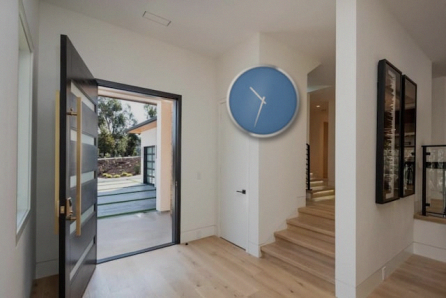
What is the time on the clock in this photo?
10:33
